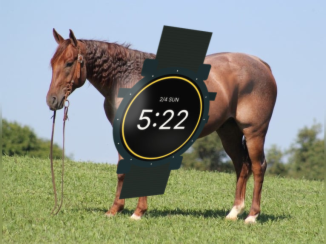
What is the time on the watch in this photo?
5:22
